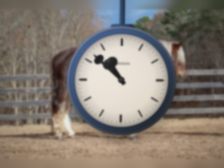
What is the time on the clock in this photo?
10:52
